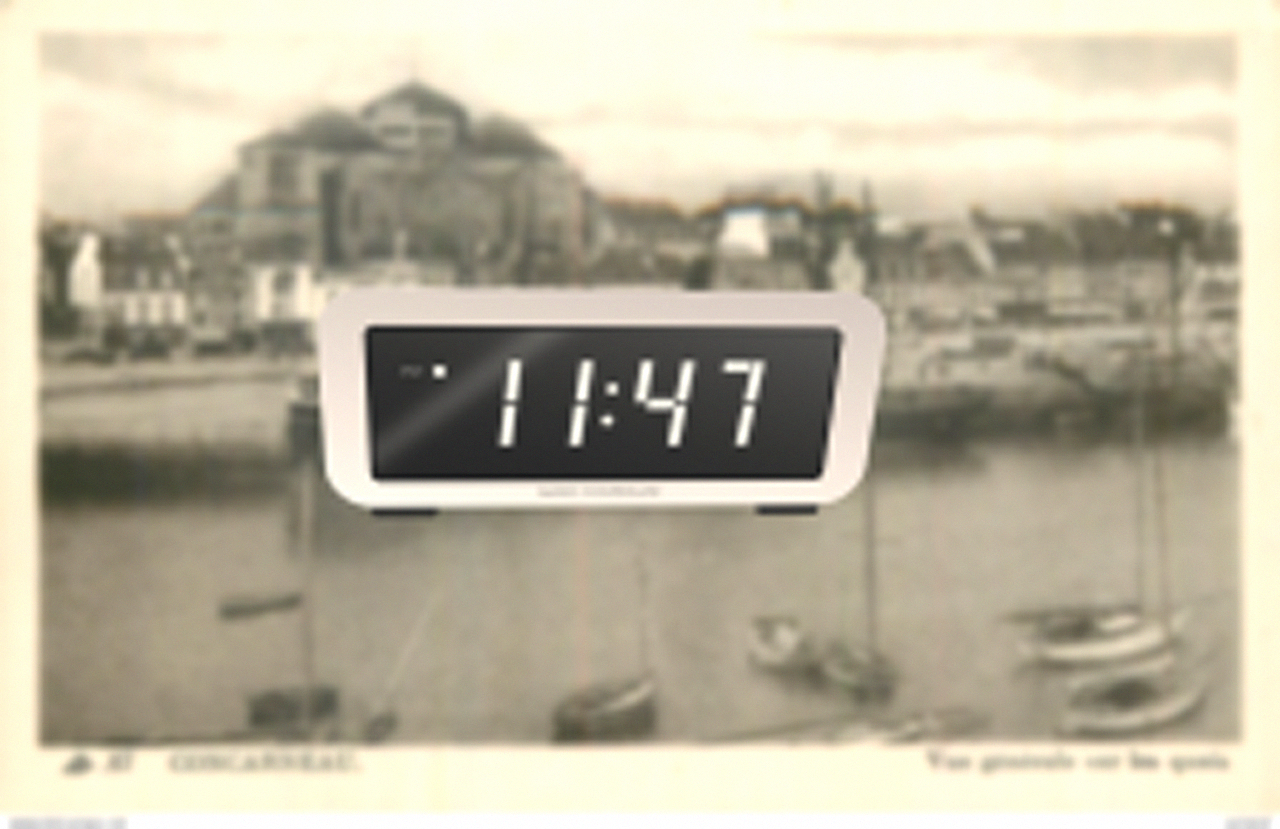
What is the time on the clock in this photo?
11:47
